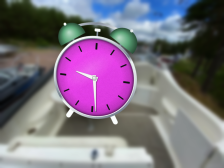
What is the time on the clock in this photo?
9:29
